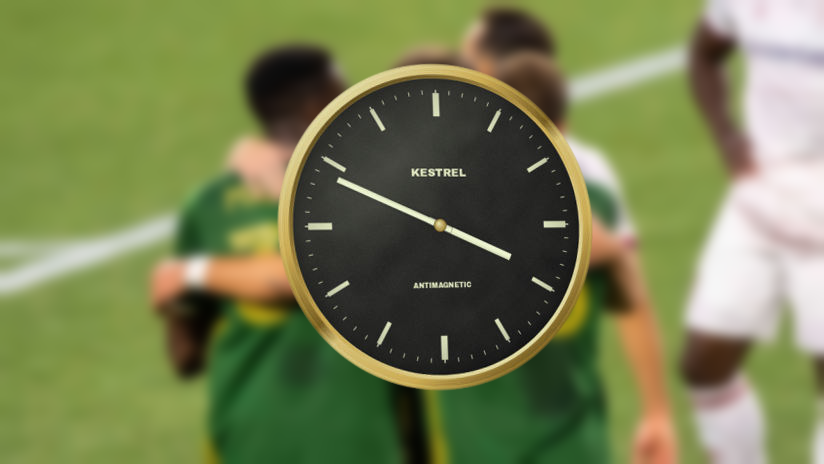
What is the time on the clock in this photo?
3:49
